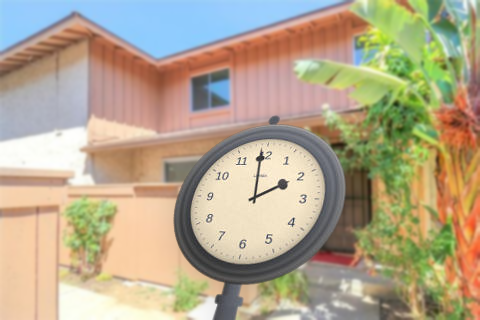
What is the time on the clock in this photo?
1:59
